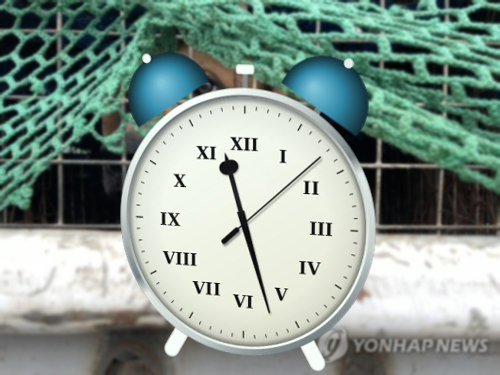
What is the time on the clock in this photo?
11:27:08
